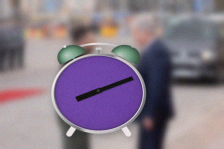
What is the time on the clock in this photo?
8:11
